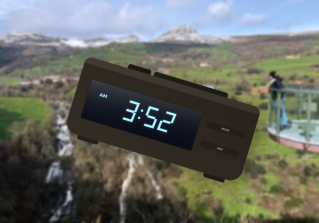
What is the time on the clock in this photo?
3:52
